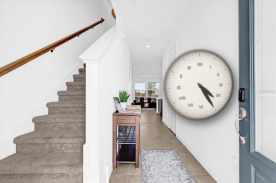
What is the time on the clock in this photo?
4:25
